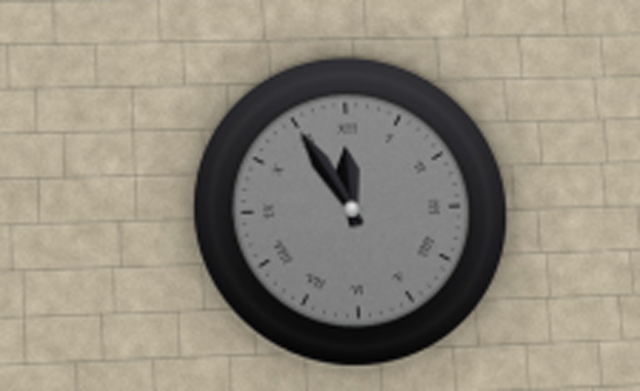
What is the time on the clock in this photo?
11:55
